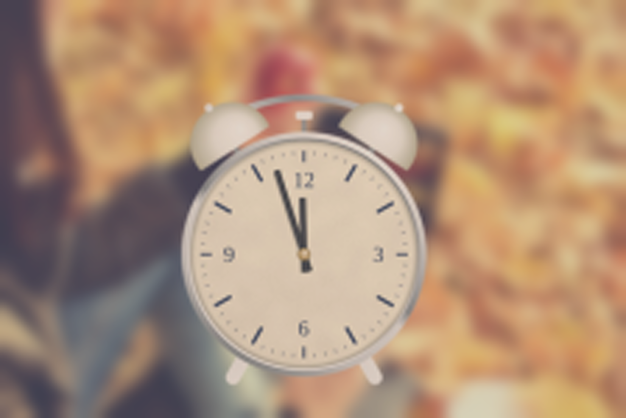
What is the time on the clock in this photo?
11:57
